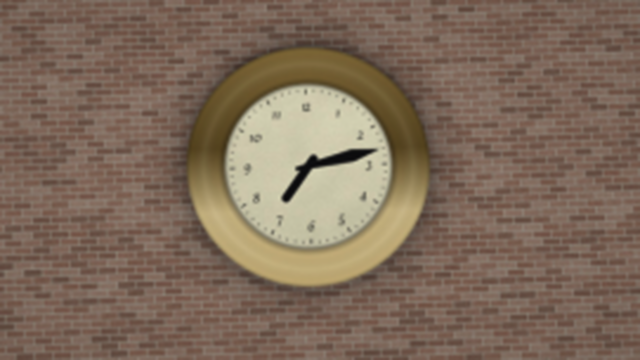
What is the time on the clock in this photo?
7:13
